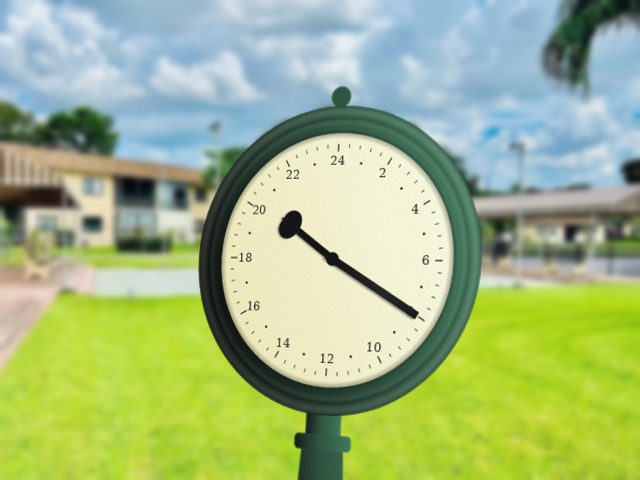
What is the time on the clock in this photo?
20:20
